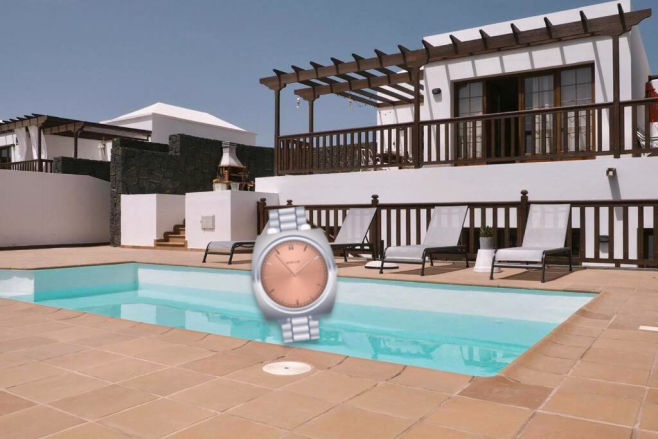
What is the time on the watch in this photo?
1:54
